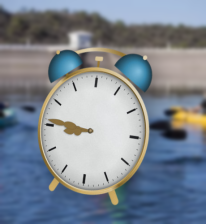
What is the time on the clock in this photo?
8:46
